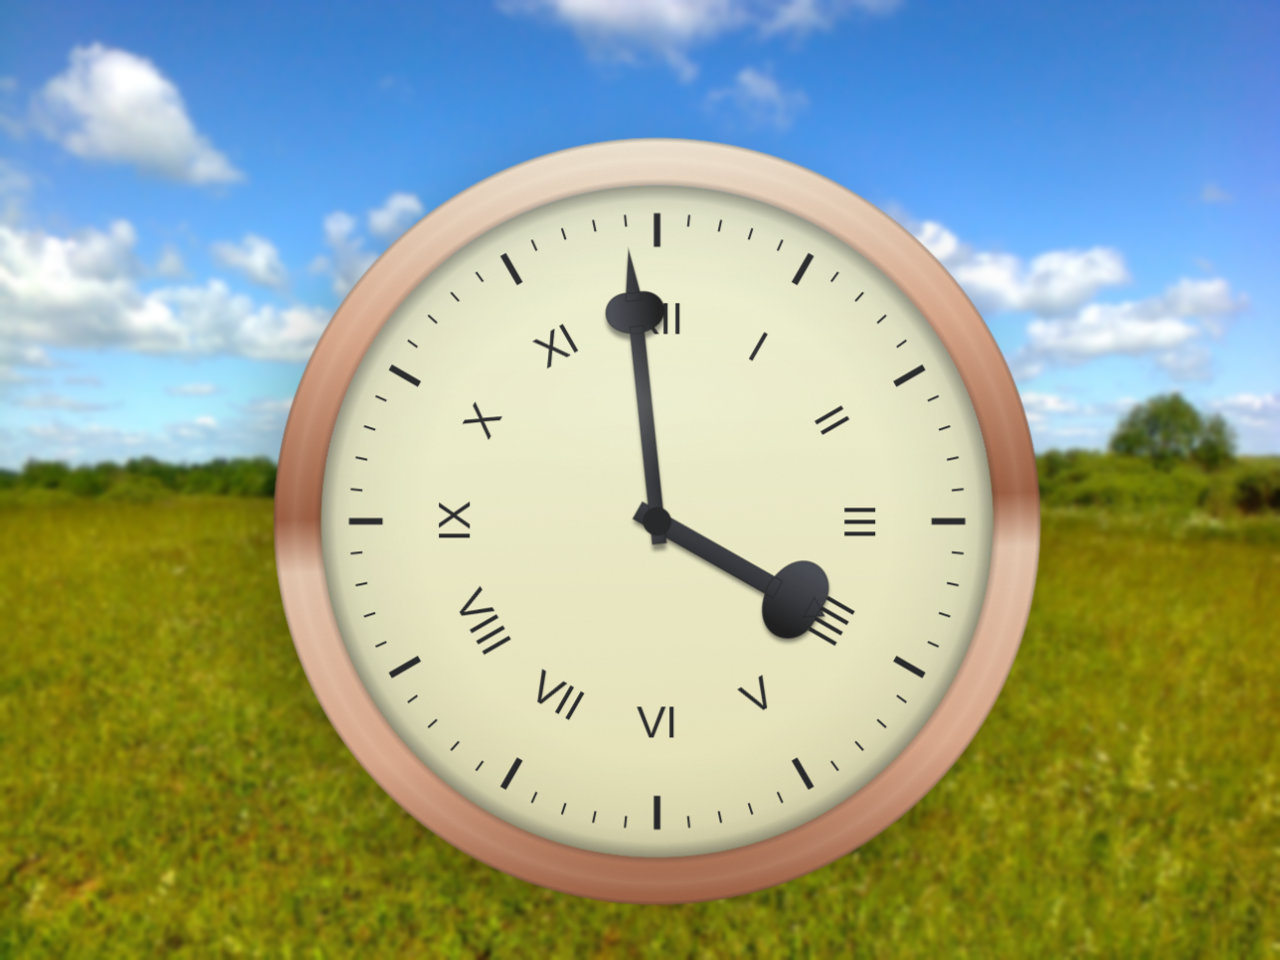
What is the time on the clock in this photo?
3:59
